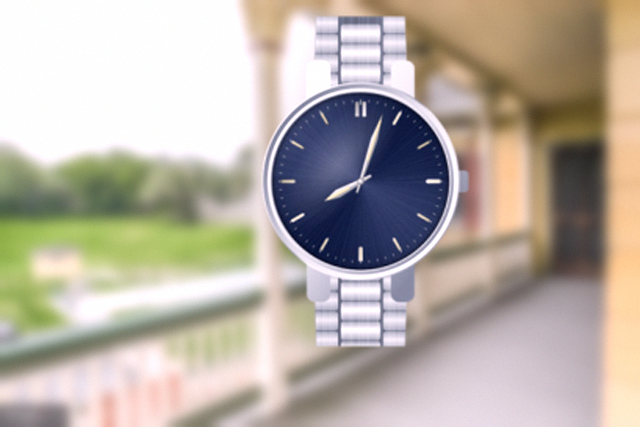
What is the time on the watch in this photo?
8:03
